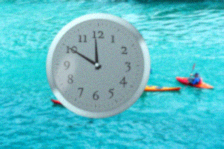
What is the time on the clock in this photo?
11:50
